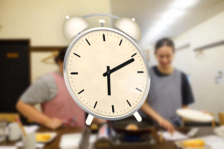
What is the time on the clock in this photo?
6:11
